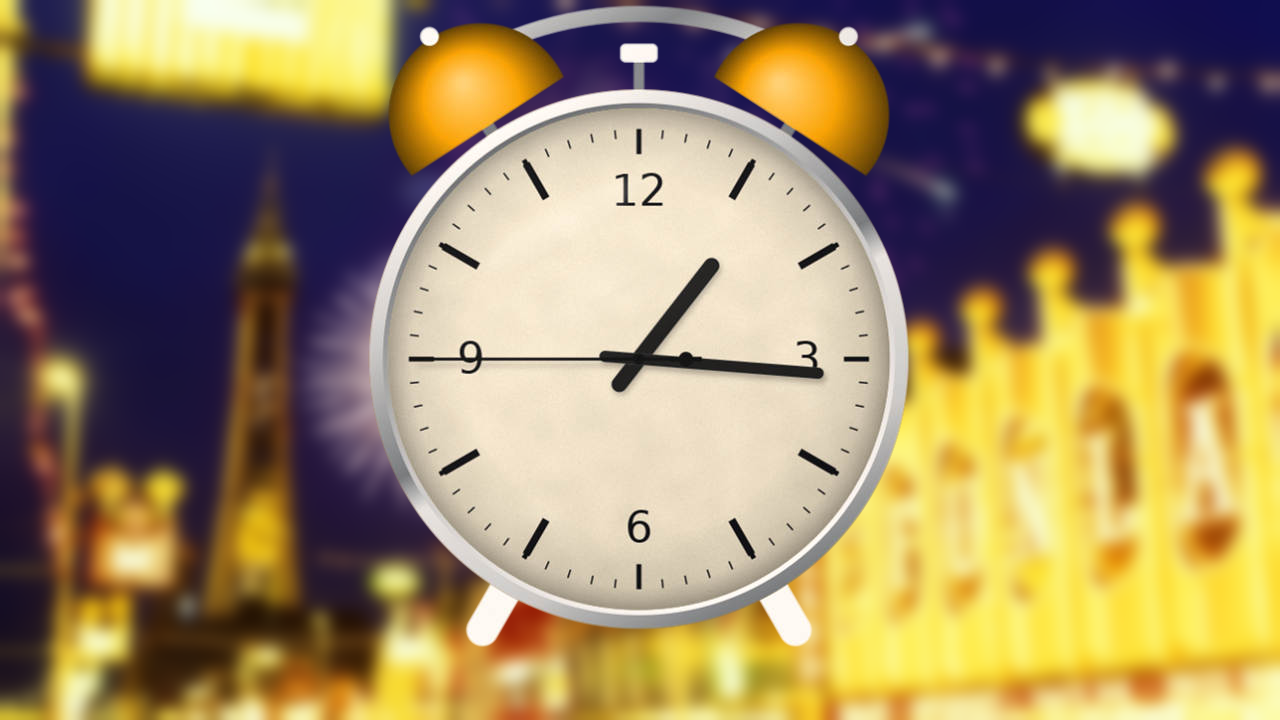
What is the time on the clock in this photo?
1:15:45
